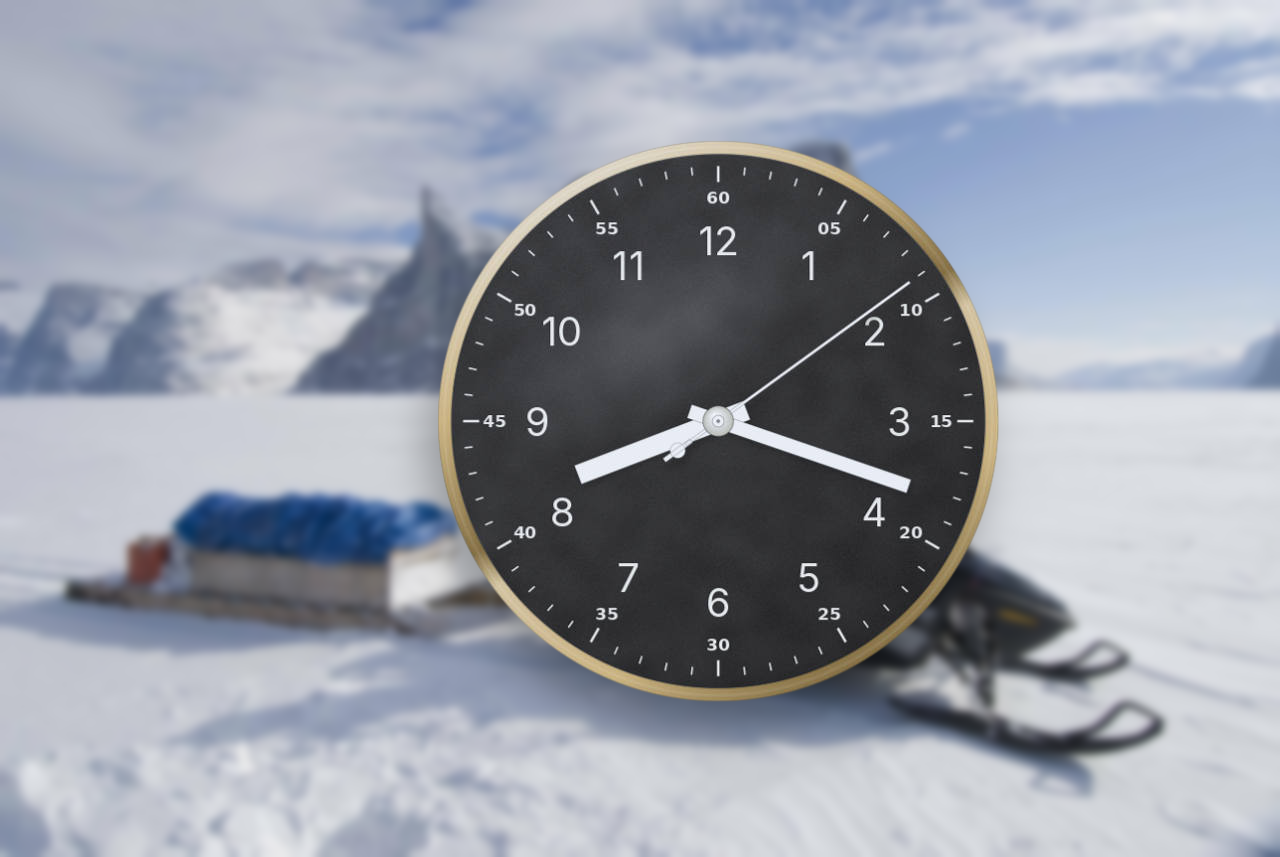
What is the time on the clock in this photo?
8:18:09
